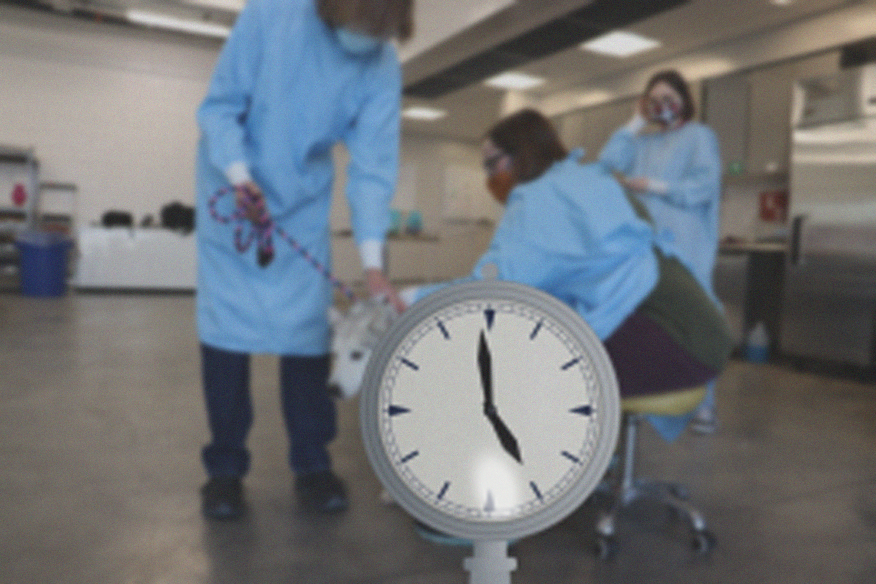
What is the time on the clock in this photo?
4:59
